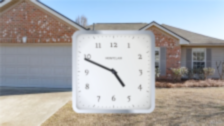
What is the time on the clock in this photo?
4:49
